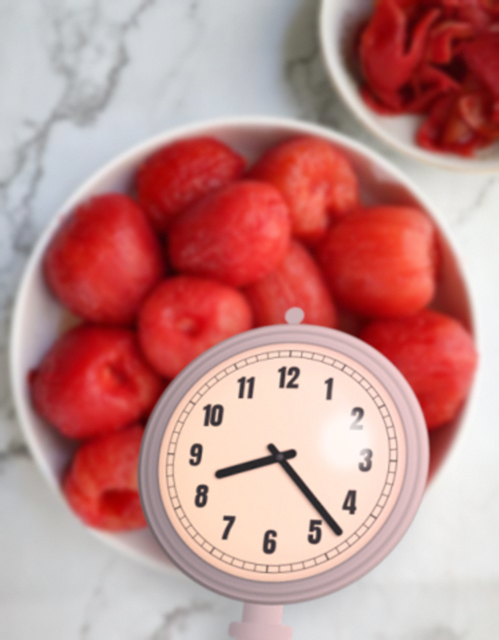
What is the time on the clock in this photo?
8:23
